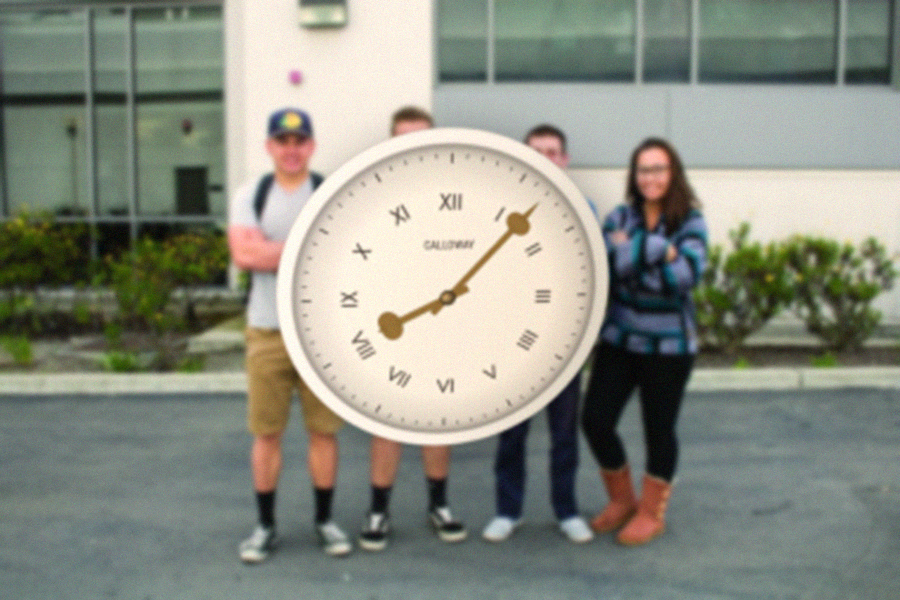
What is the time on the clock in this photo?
8:07
